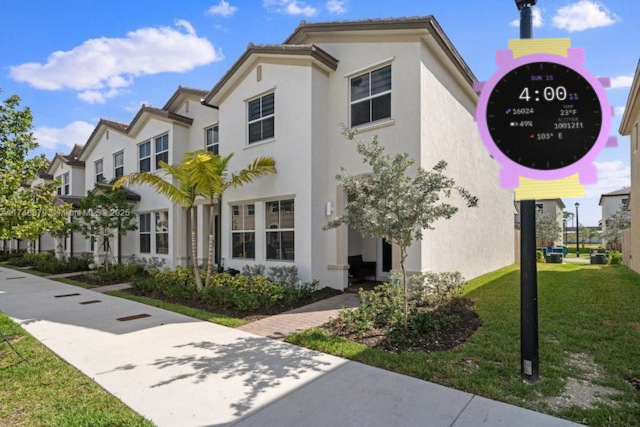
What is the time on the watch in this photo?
4:00
